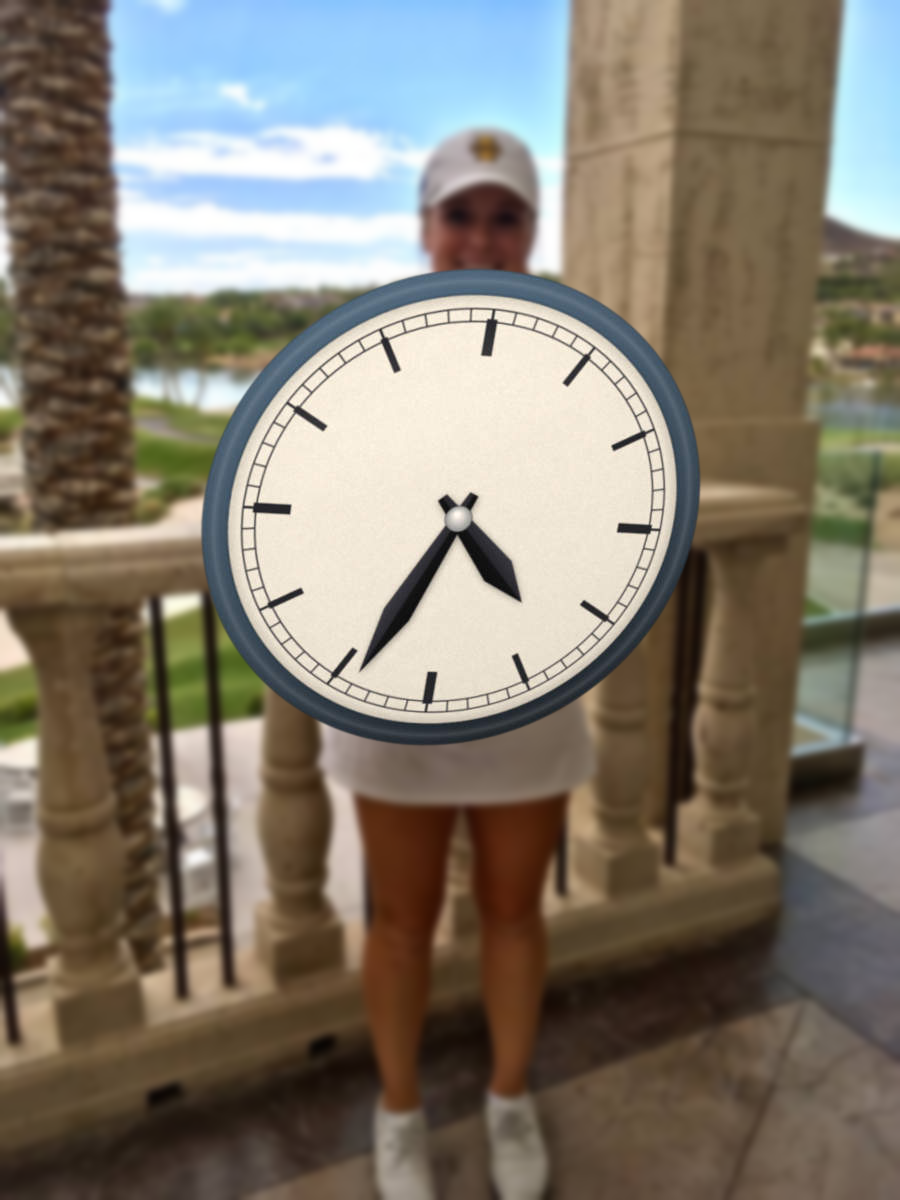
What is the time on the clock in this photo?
4:34
